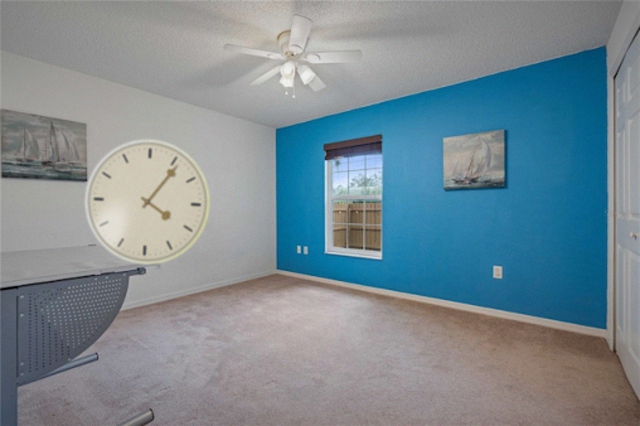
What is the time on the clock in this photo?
4:06
